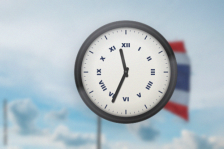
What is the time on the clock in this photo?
11:34
